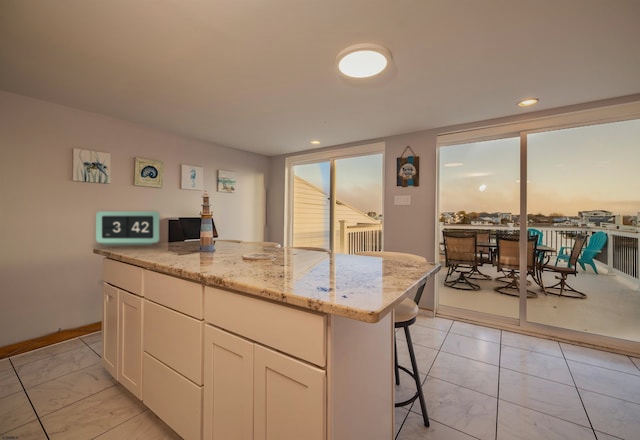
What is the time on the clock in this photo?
3:42
